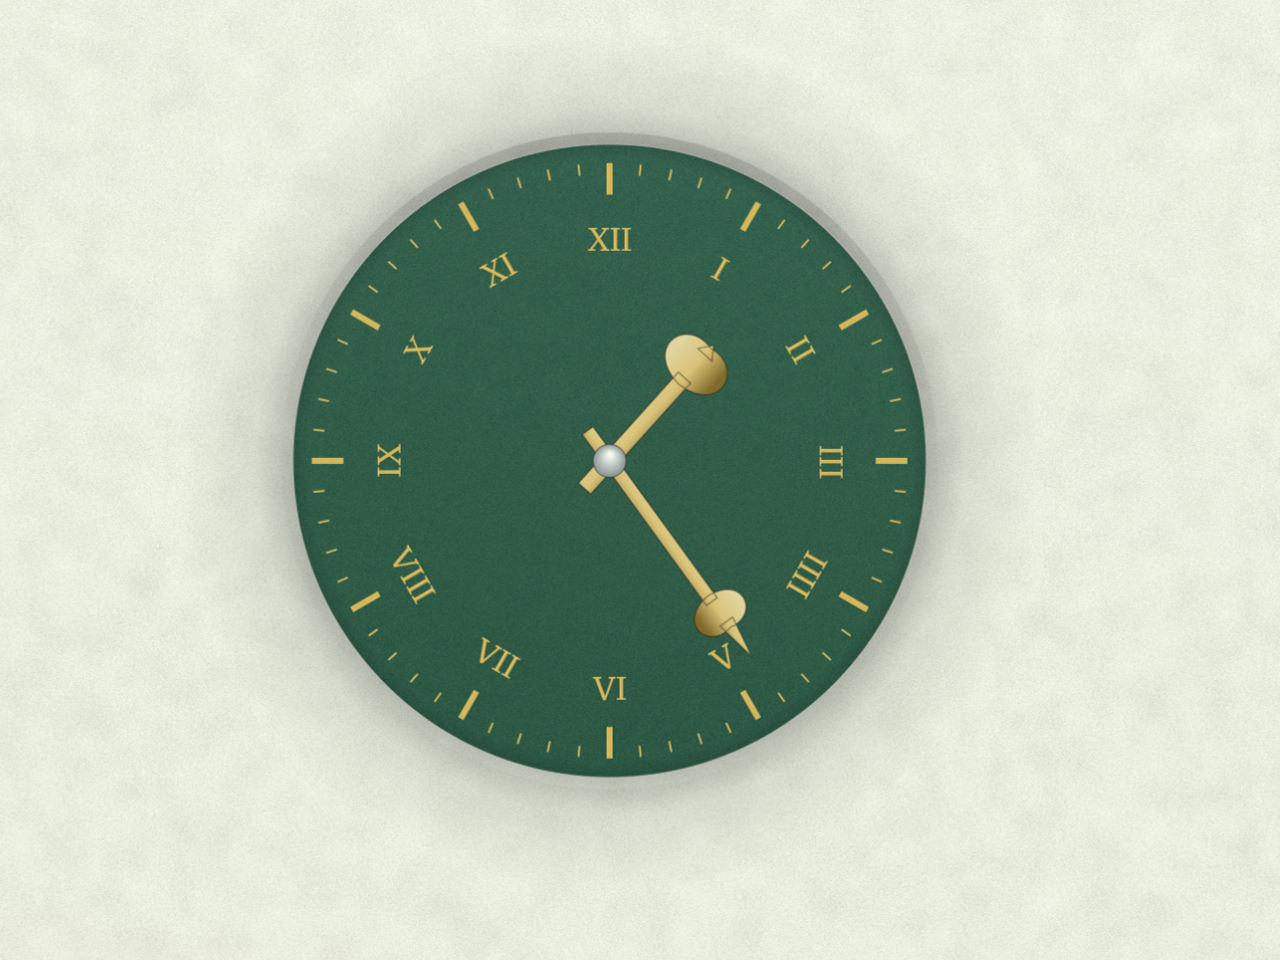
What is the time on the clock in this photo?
1:24
